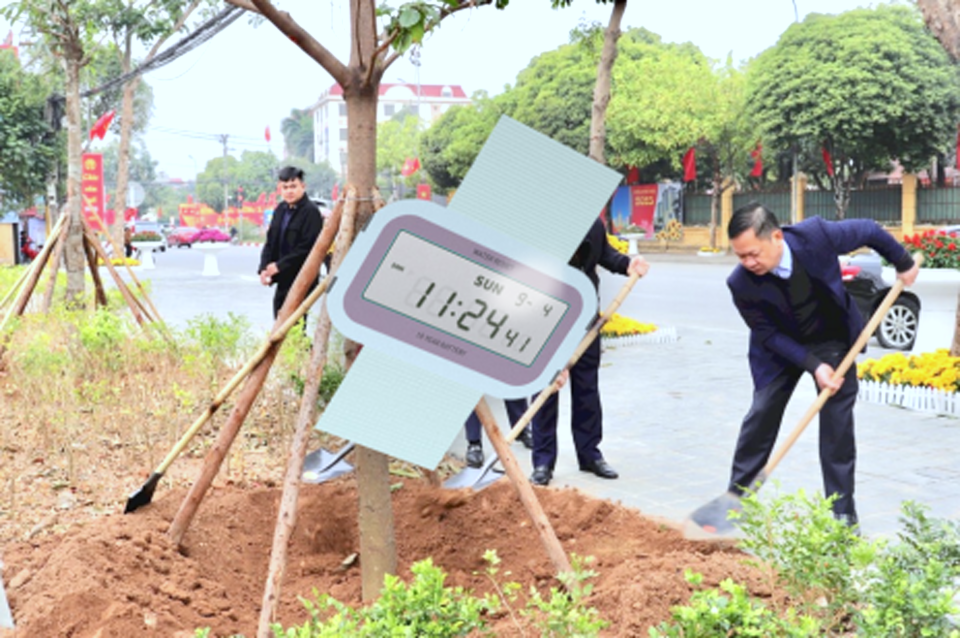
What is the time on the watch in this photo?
11:24:41
